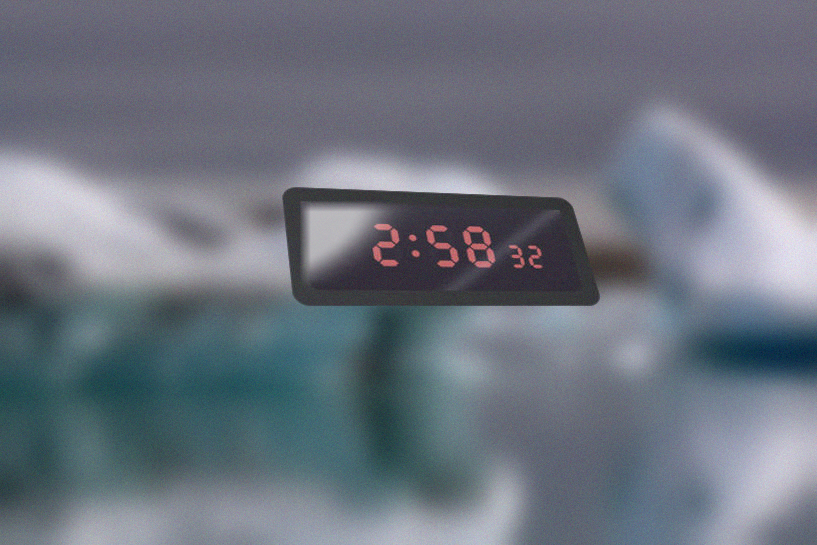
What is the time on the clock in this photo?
2:58:32
